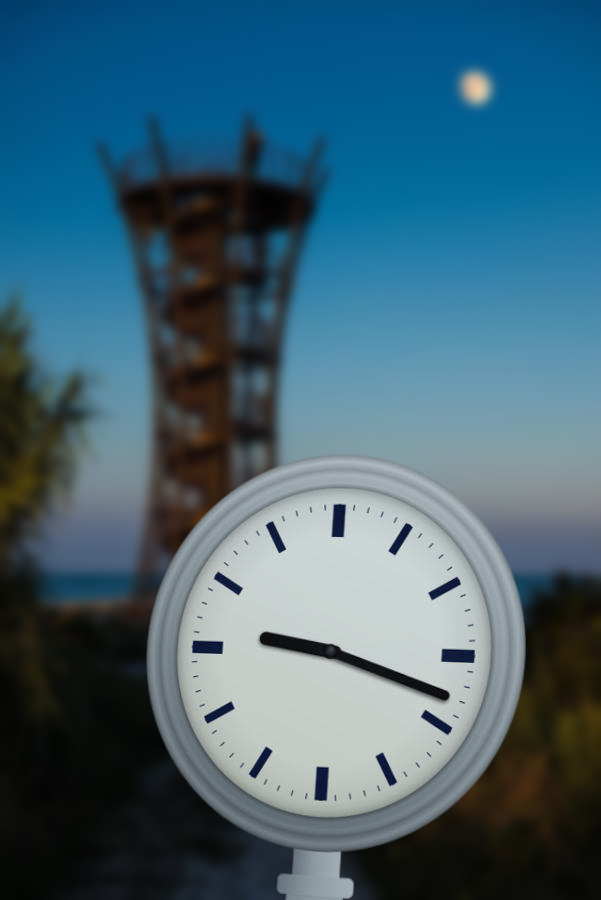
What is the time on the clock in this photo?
9:18
